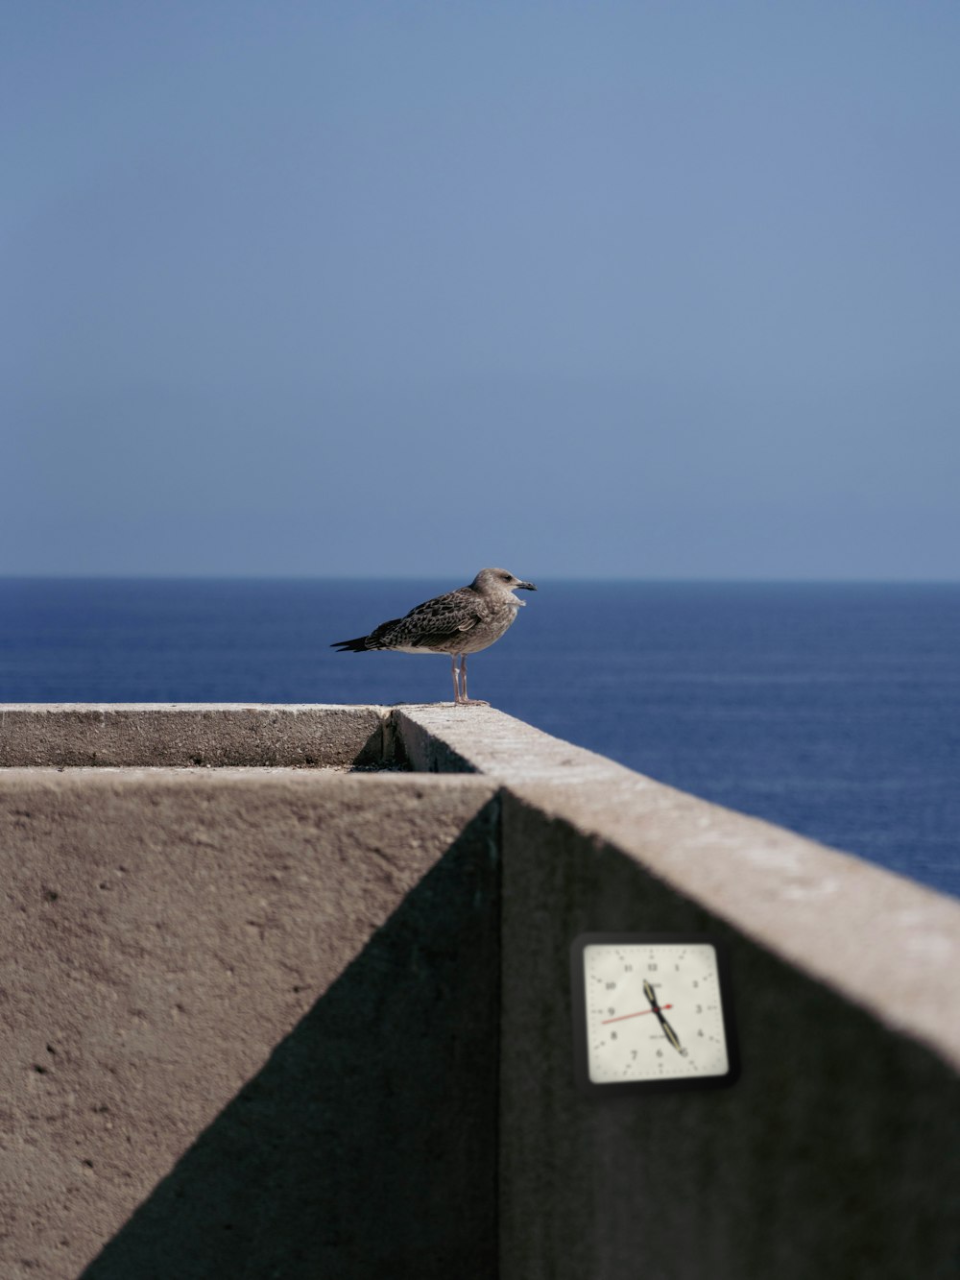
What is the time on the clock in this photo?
11:25:43
